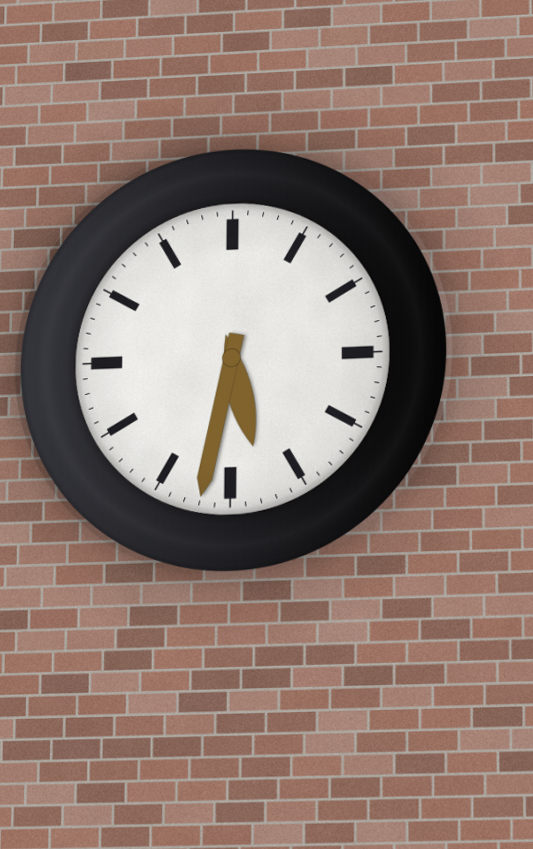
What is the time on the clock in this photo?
5:32
